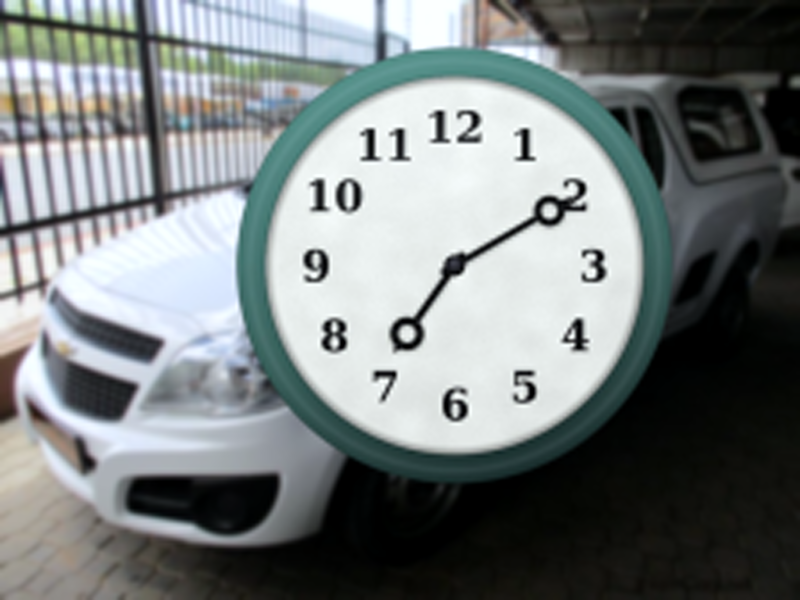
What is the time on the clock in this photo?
7:10
